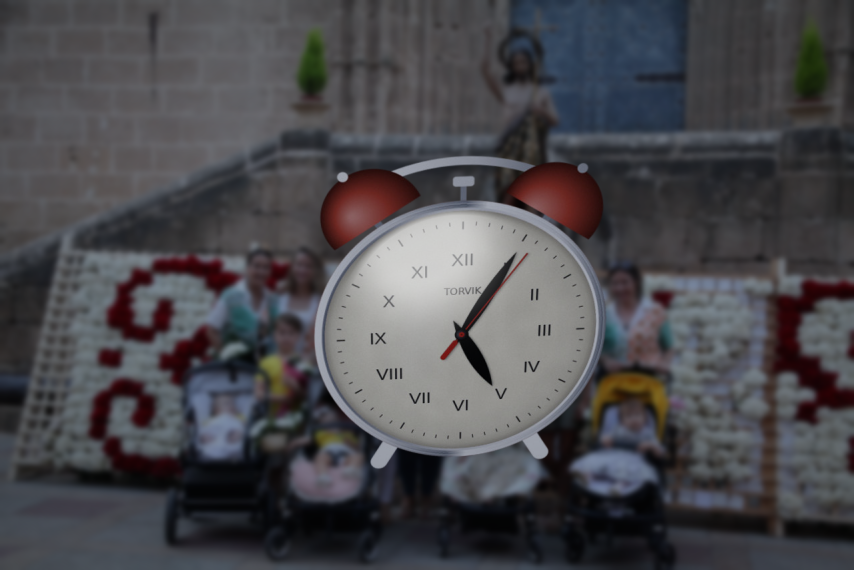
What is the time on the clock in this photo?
5:05:06
